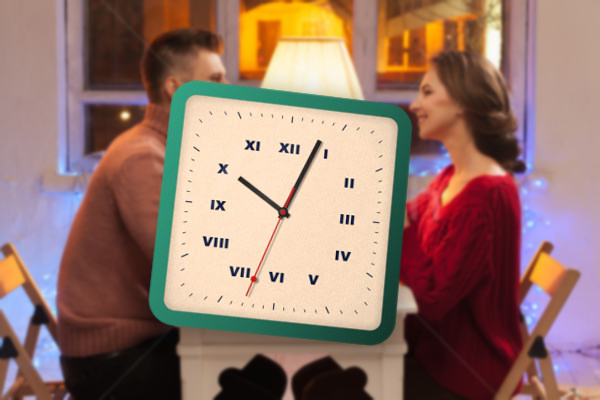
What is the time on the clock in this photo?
10:03:33
